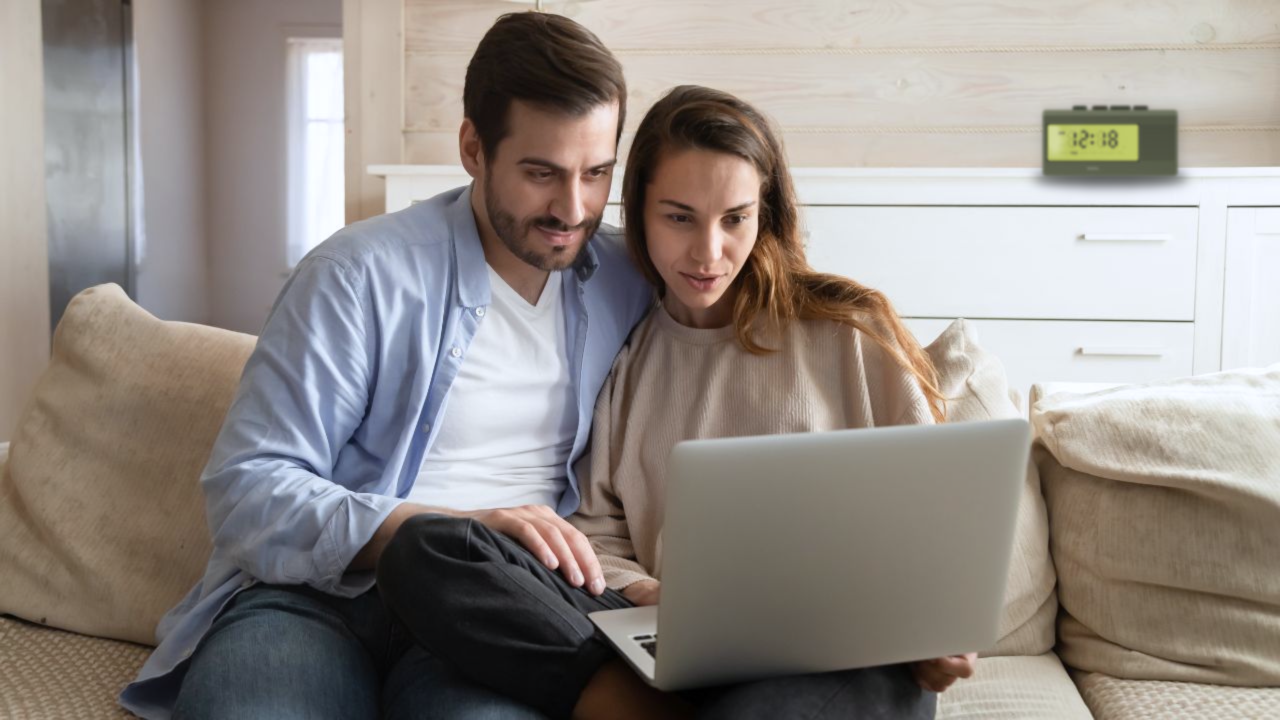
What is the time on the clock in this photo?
12:18
